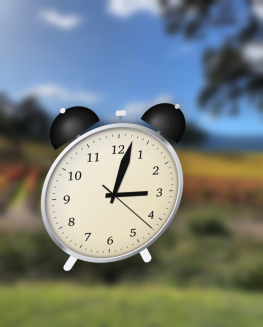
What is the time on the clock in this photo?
3:02:22
